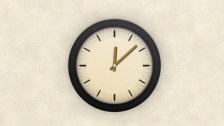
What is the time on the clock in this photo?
12:08
